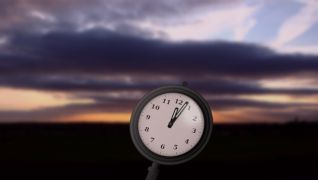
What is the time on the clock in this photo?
12:03
